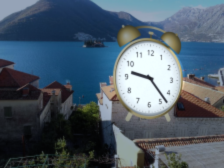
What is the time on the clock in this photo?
9:23
